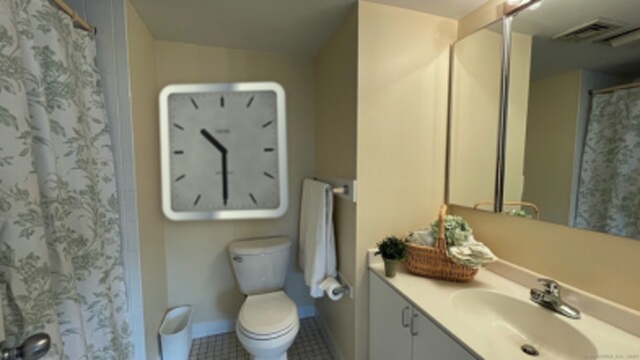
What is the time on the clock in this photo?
10:30
